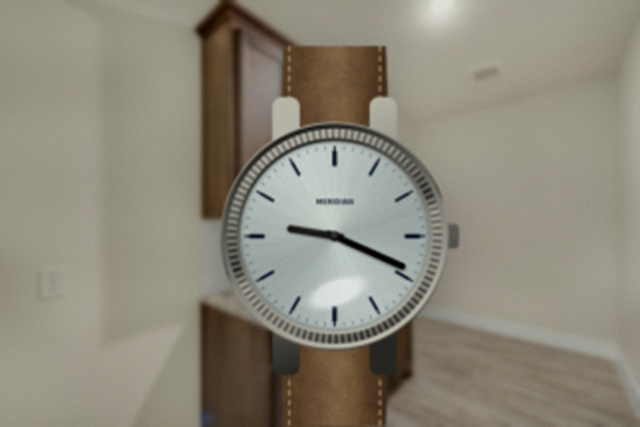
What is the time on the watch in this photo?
9:19
